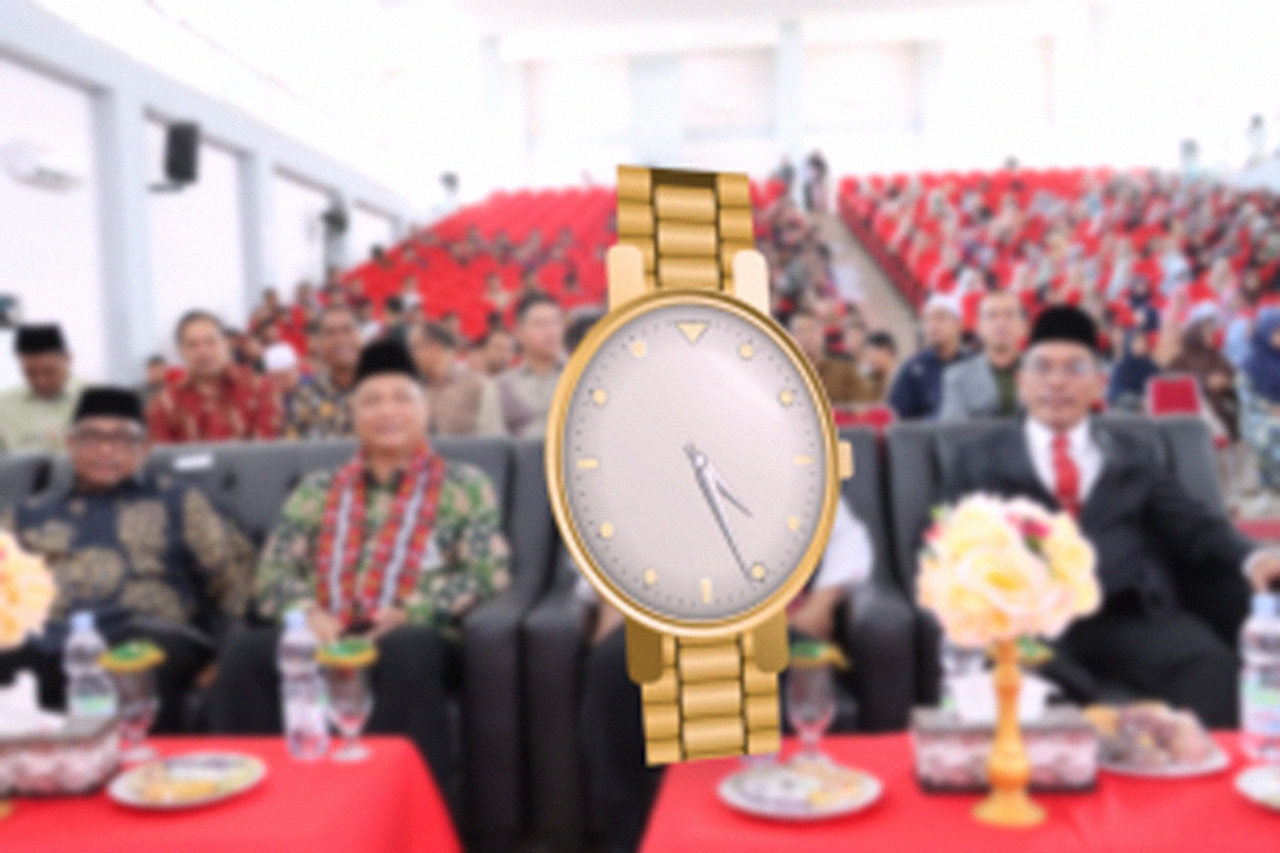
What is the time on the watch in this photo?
4:26
